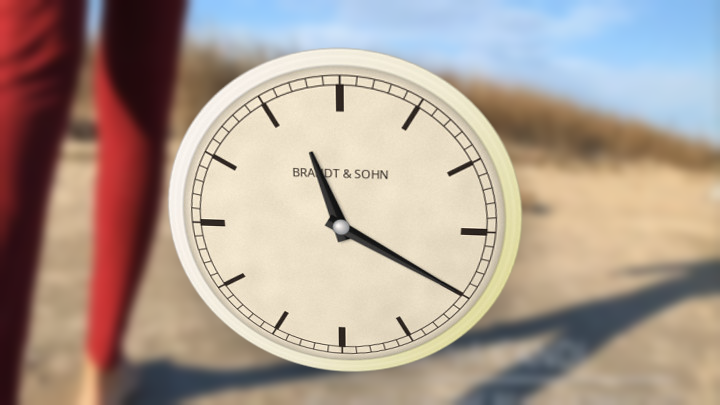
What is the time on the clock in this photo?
11:20
